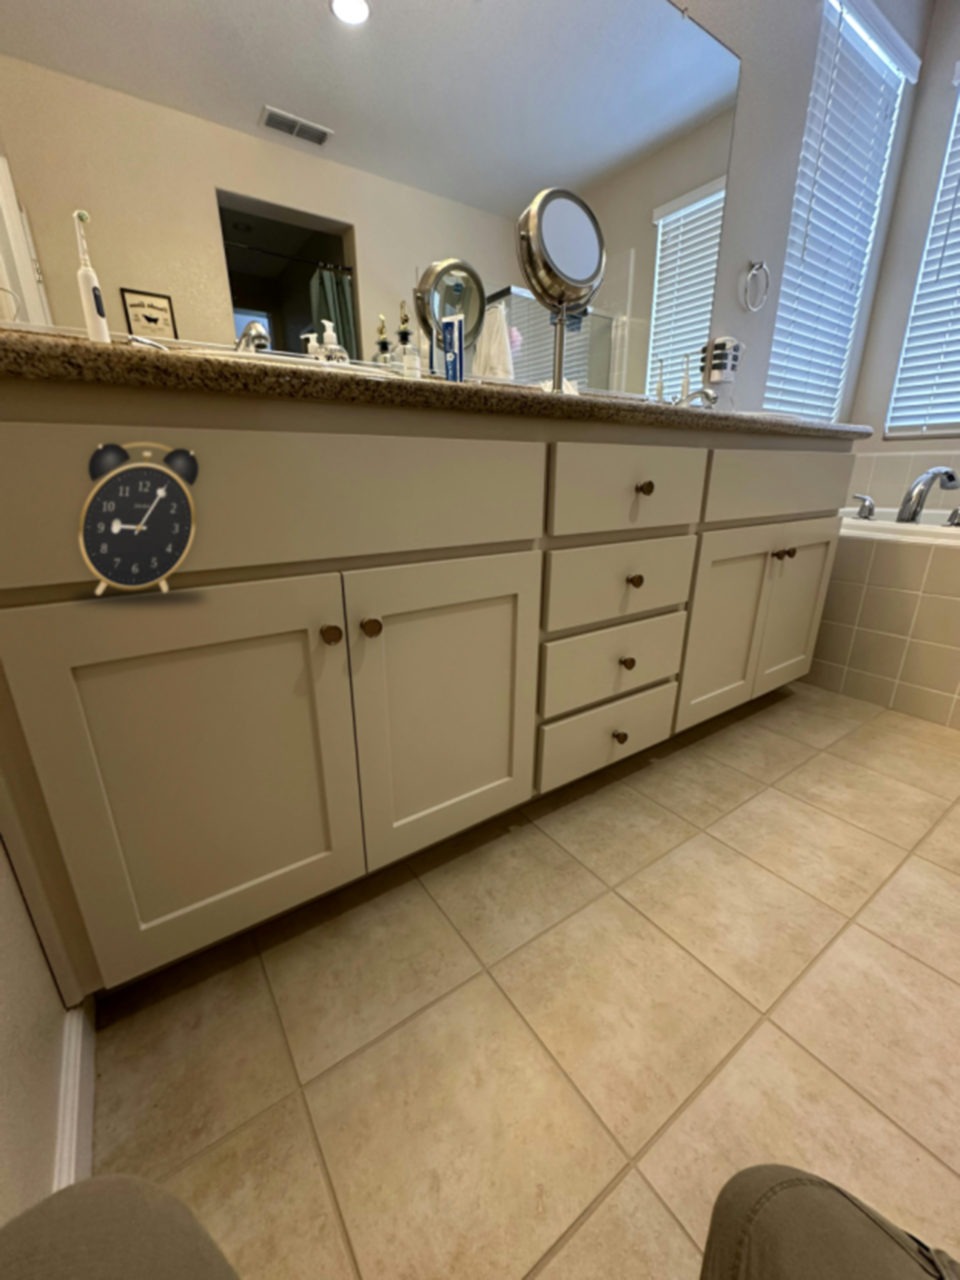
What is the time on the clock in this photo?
9:05
